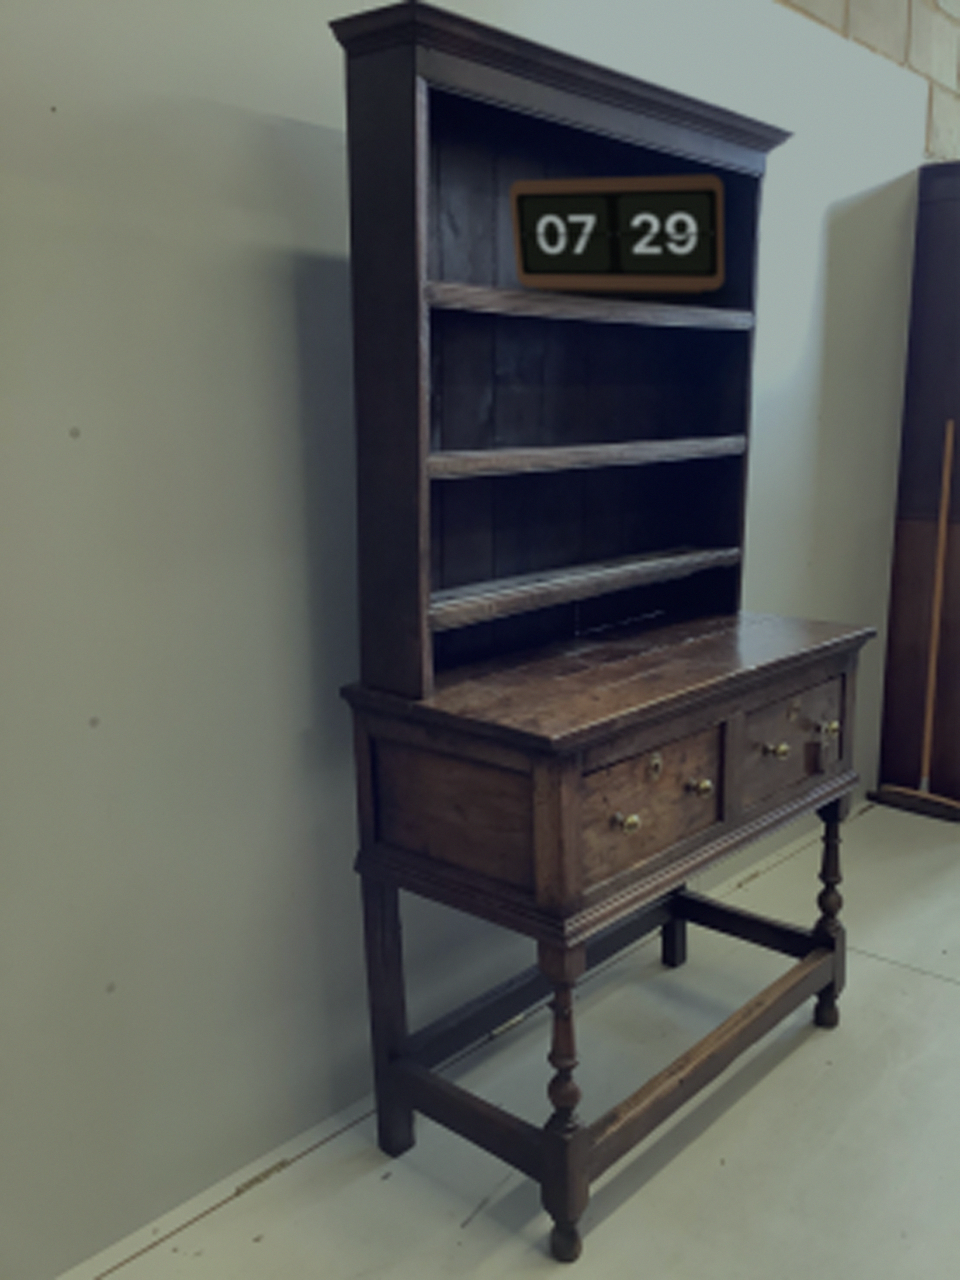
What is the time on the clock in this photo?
7:29
